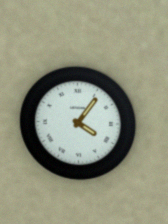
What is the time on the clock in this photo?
4:06
